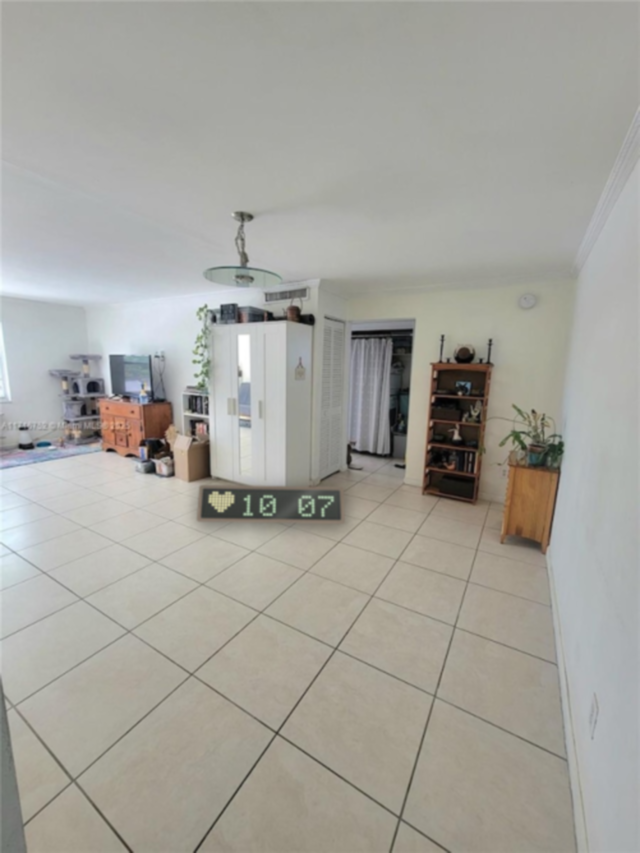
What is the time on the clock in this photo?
10:07
